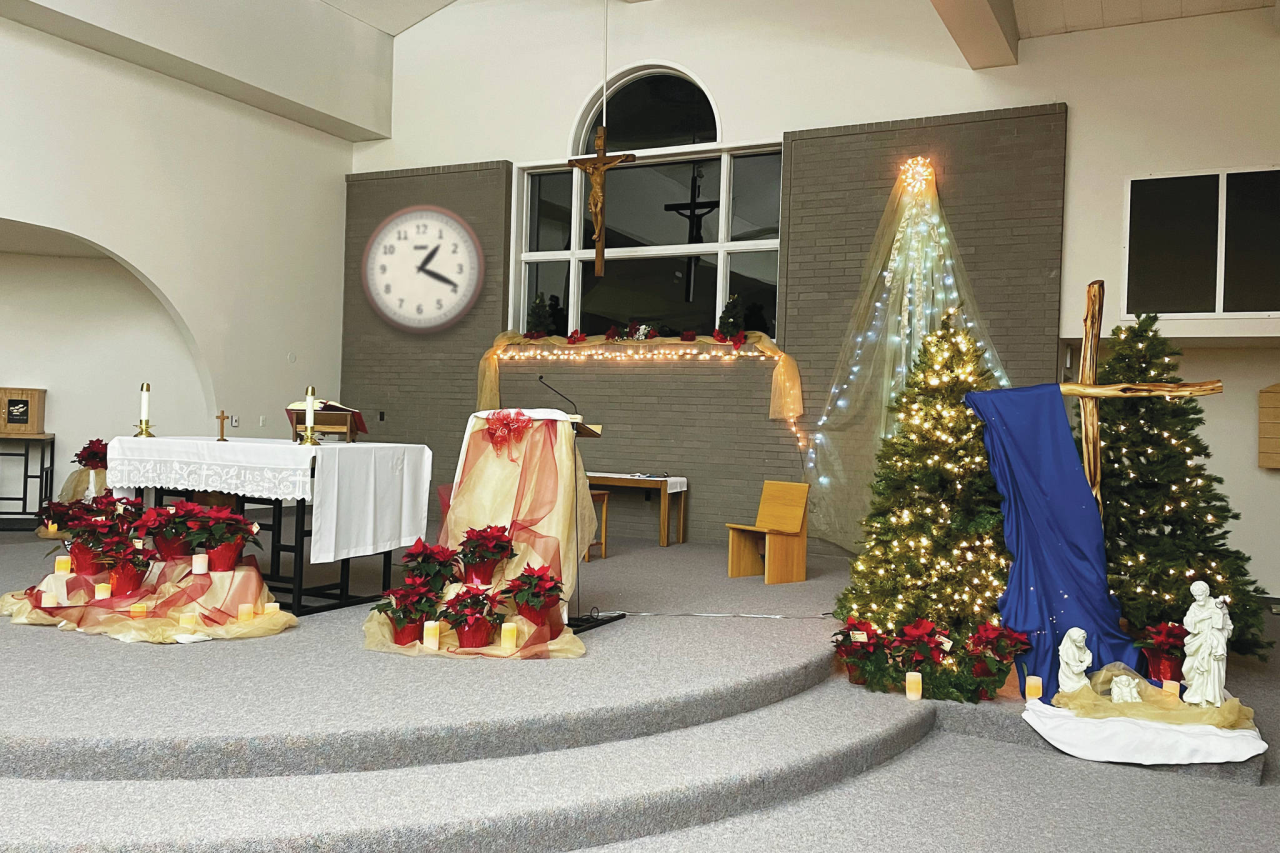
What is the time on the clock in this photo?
1:19
